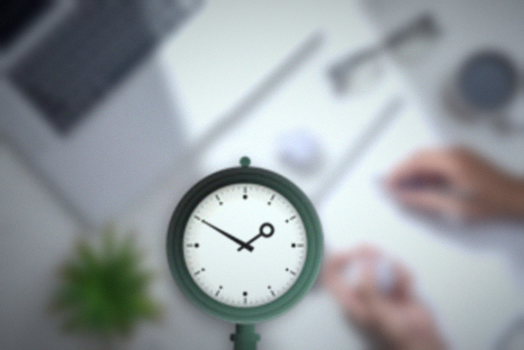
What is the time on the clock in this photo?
1:50
